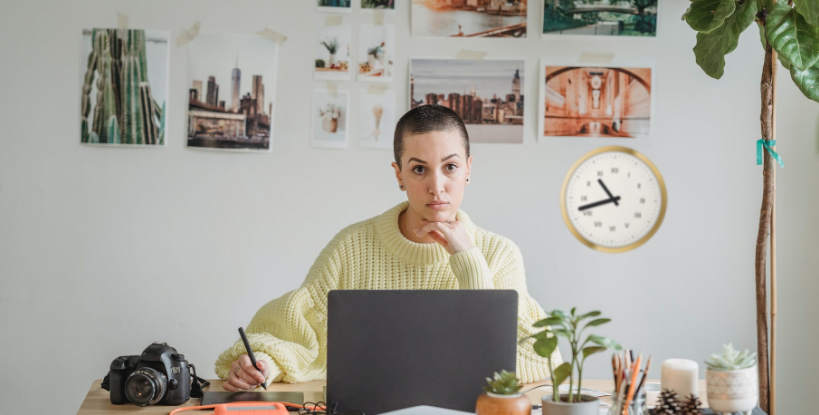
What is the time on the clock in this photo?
10:42
